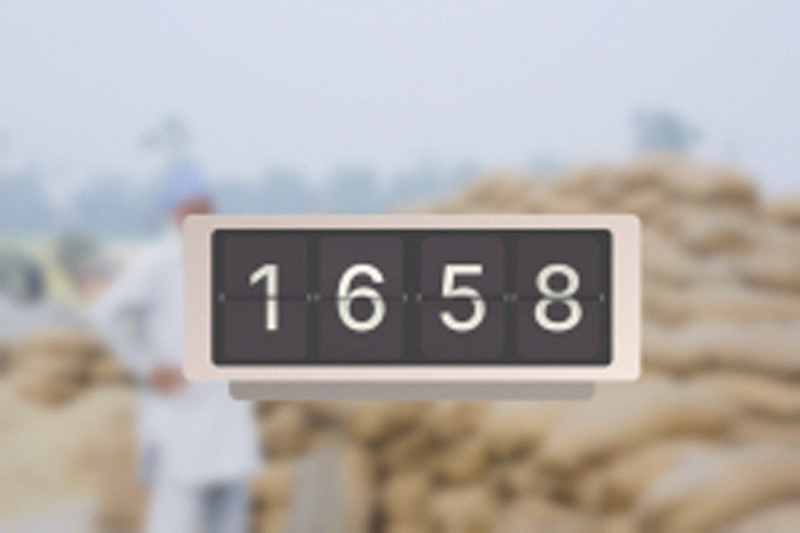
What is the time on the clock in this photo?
16:58
